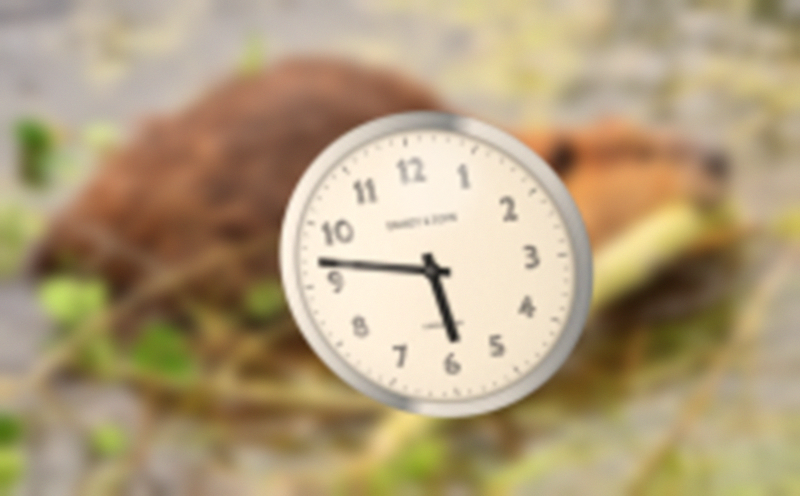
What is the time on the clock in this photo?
5:47
